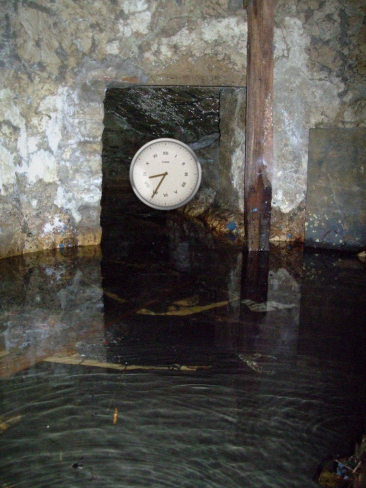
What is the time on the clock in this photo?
8:35
